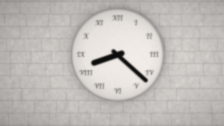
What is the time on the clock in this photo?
8:22
